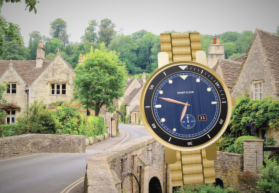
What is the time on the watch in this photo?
6:48
